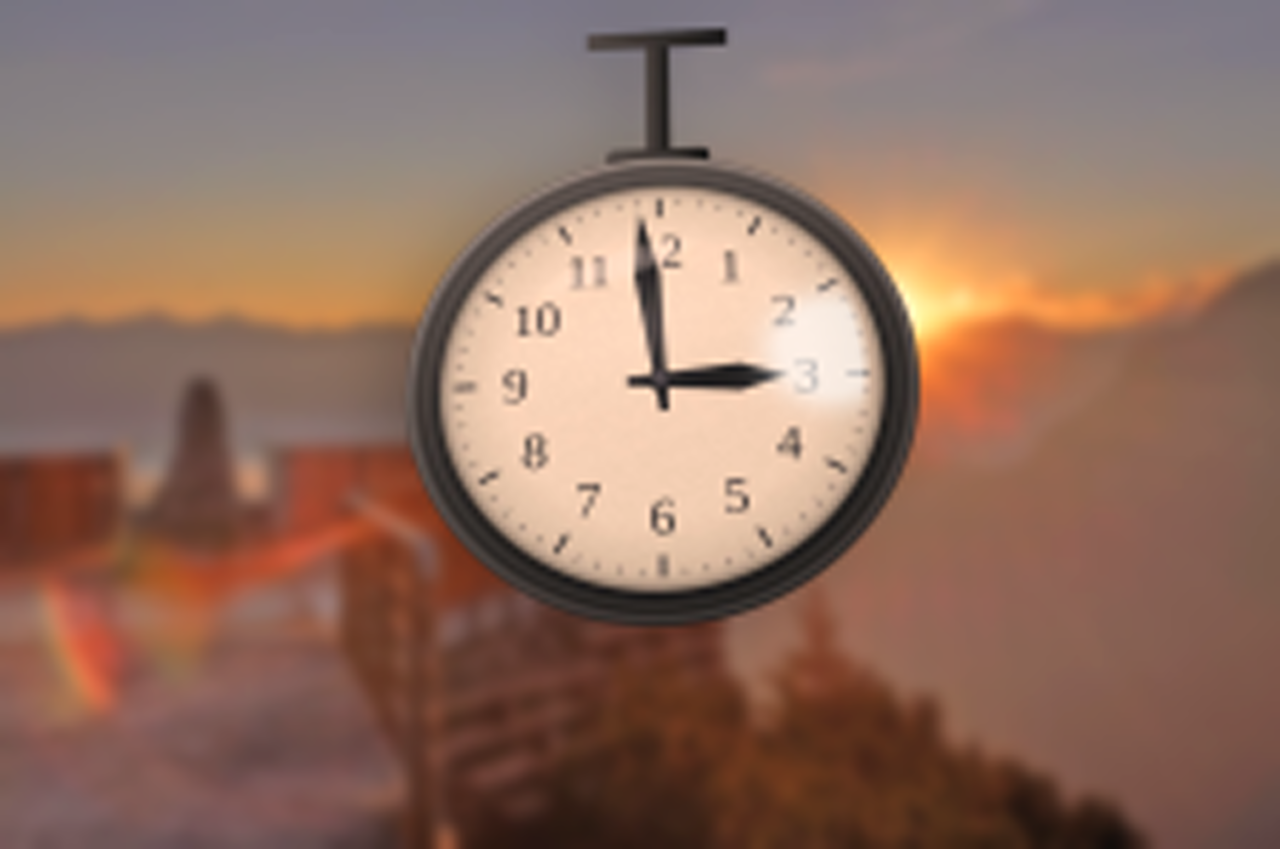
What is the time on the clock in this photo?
2:59
